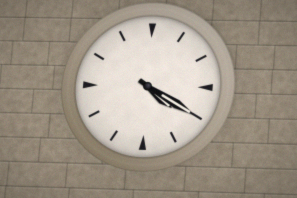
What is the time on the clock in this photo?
4:20
